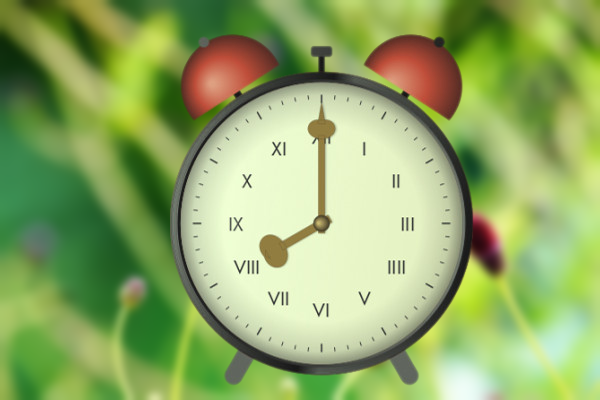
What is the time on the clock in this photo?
8:00
